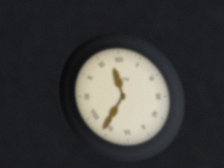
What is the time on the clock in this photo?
11:36
